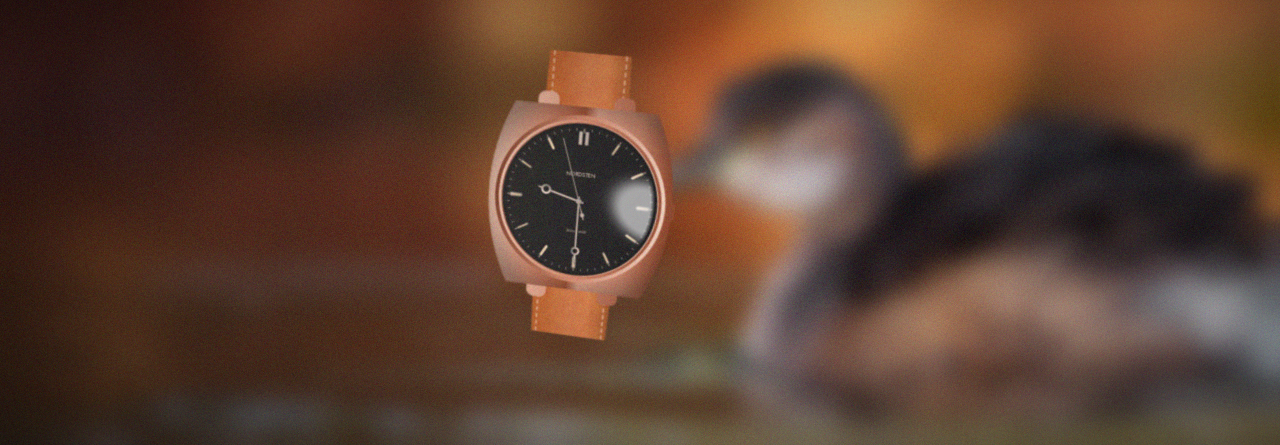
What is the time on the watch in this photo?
9:29:57
